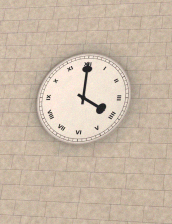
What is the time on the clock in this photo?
4:00
